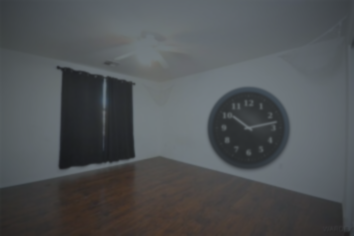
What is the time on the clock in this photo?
10:13
